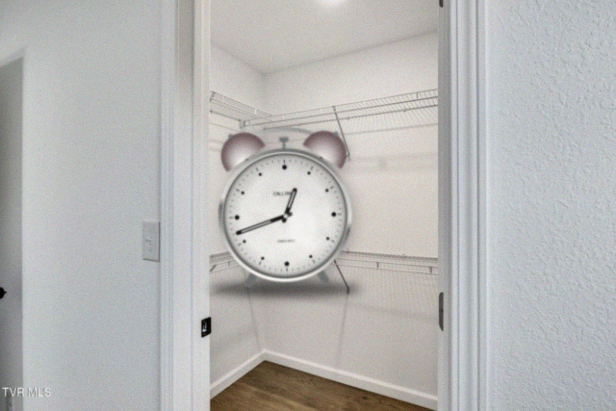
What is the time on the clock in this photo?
12:42
